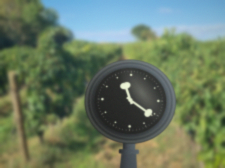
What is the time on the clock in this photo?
11:21
